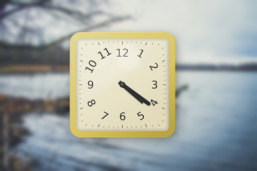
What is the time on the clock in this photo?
4:21
